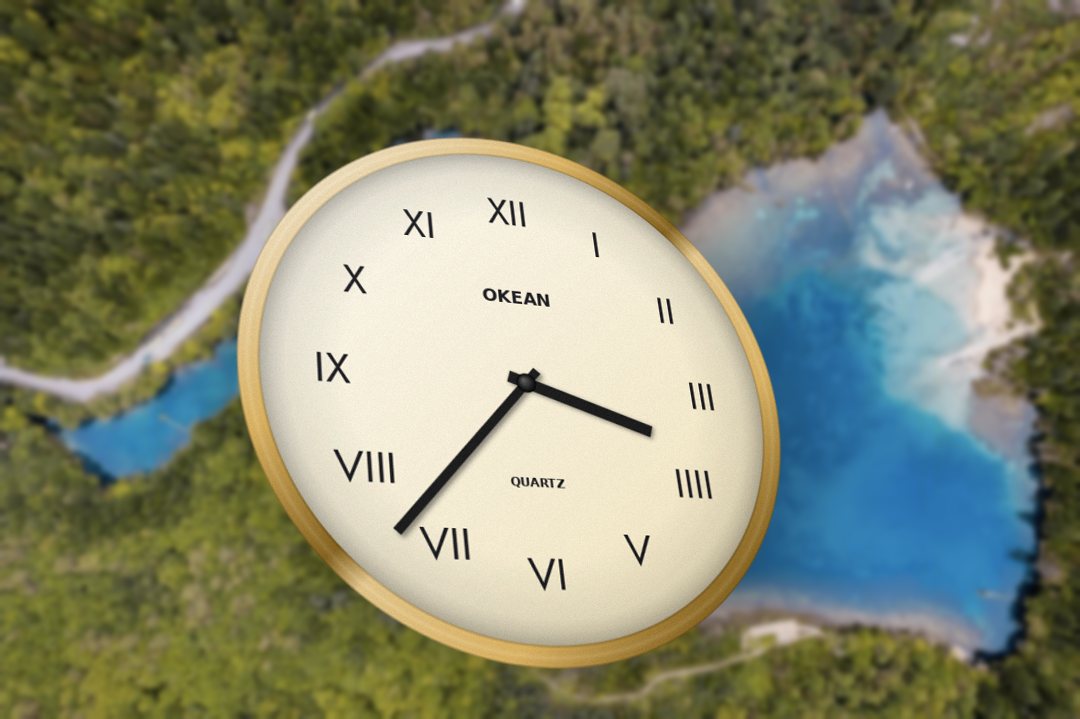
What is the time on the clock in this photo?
3:37
